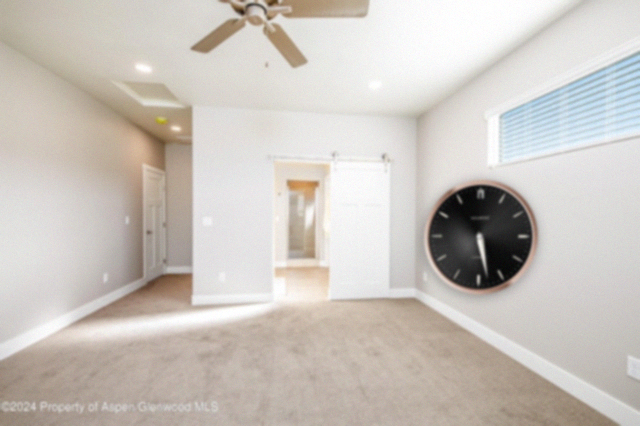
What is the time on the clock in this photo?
5:28
